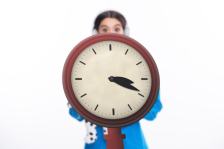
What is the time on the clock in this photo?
3:19
